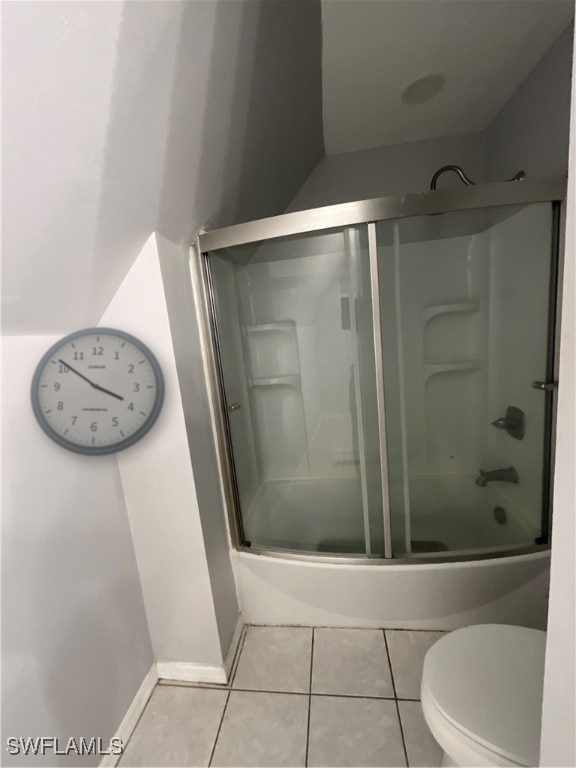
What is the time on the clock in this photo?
3:51
